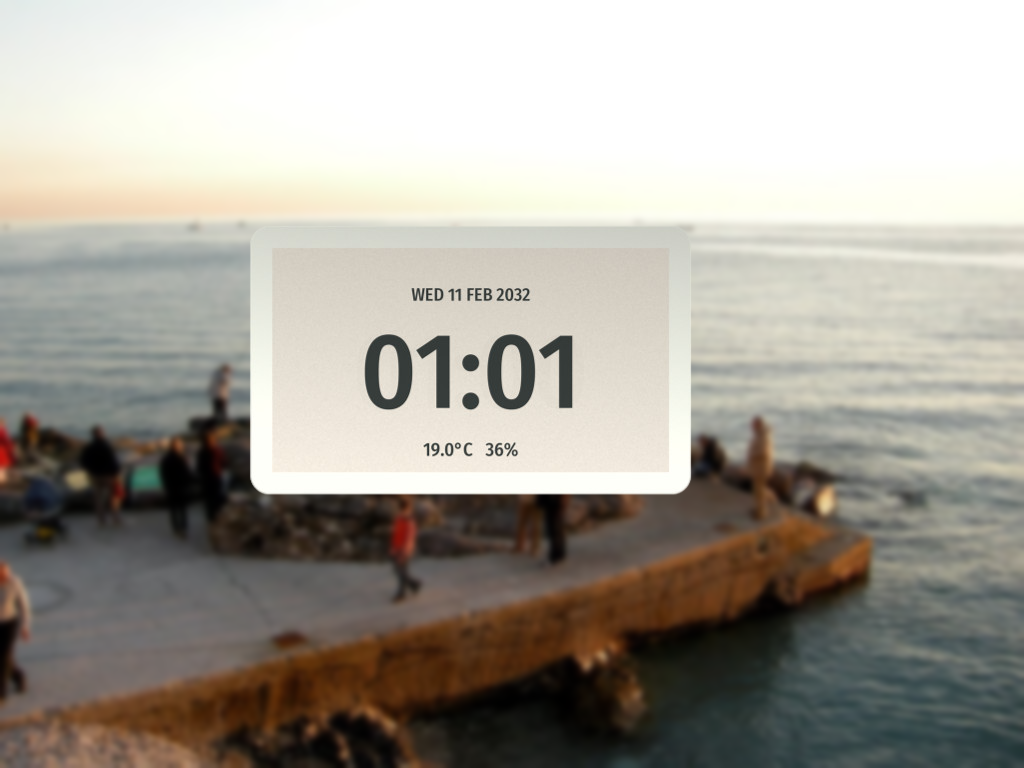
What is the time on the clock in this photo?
1:01
